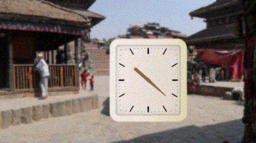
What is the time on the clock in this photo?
10:22
